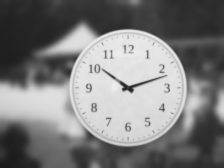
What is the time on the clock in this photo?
10:12
